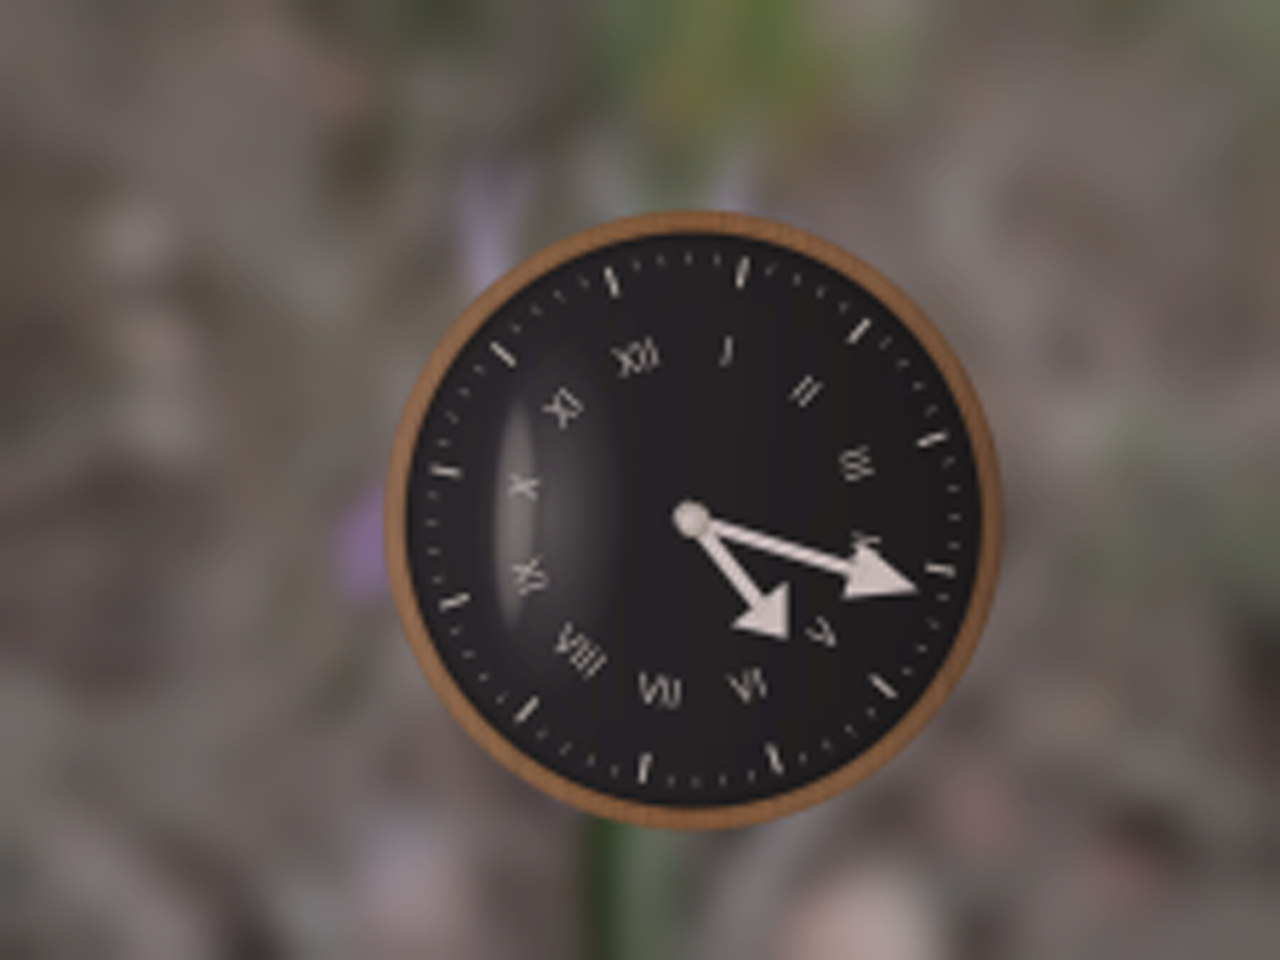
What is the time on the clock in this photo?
5:21
